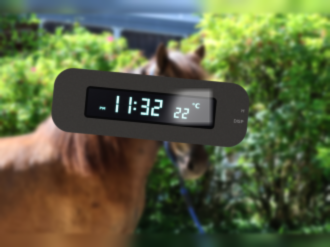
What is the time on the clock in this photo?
11:32
